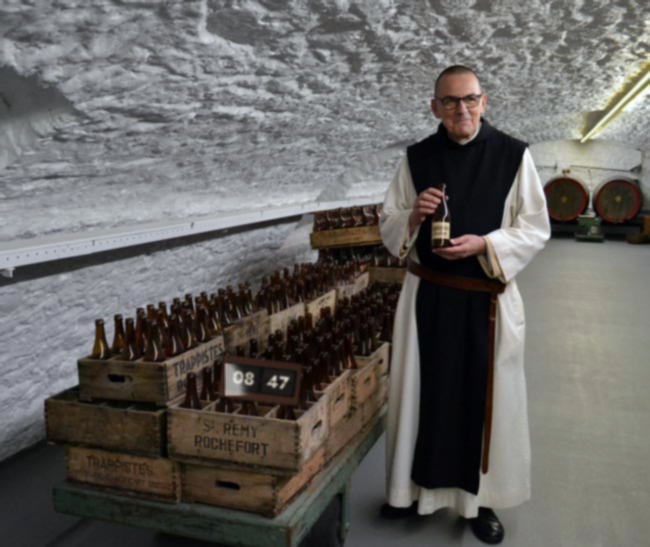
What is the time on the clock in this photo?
8:47
